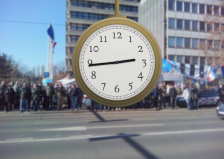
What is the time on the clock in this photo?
2:44
